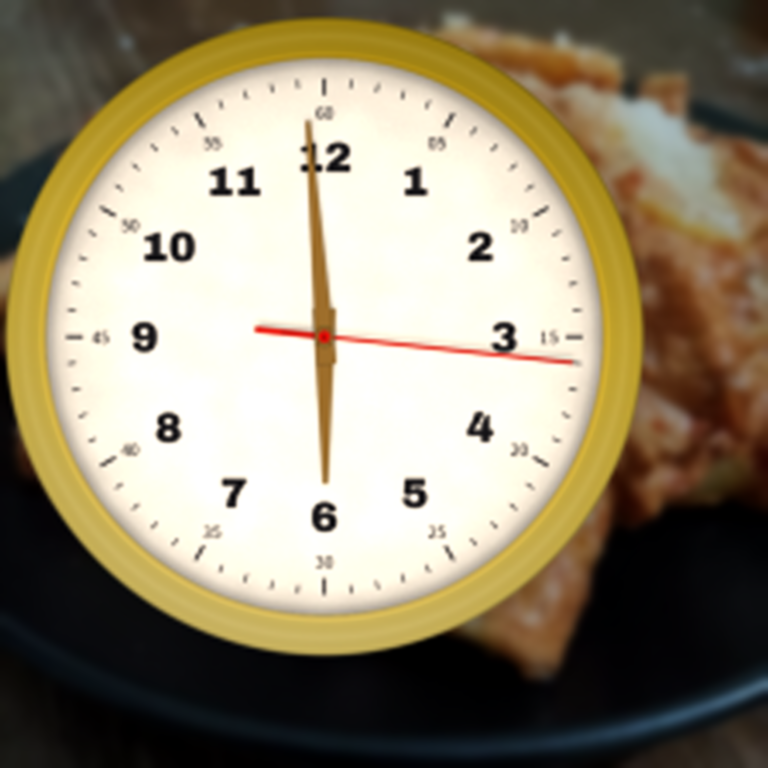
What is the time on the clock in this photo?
5:59:16
